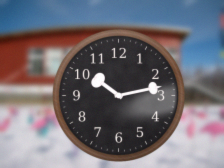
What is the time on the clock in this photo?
10:13
